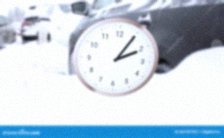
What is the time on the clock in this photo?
2:05
